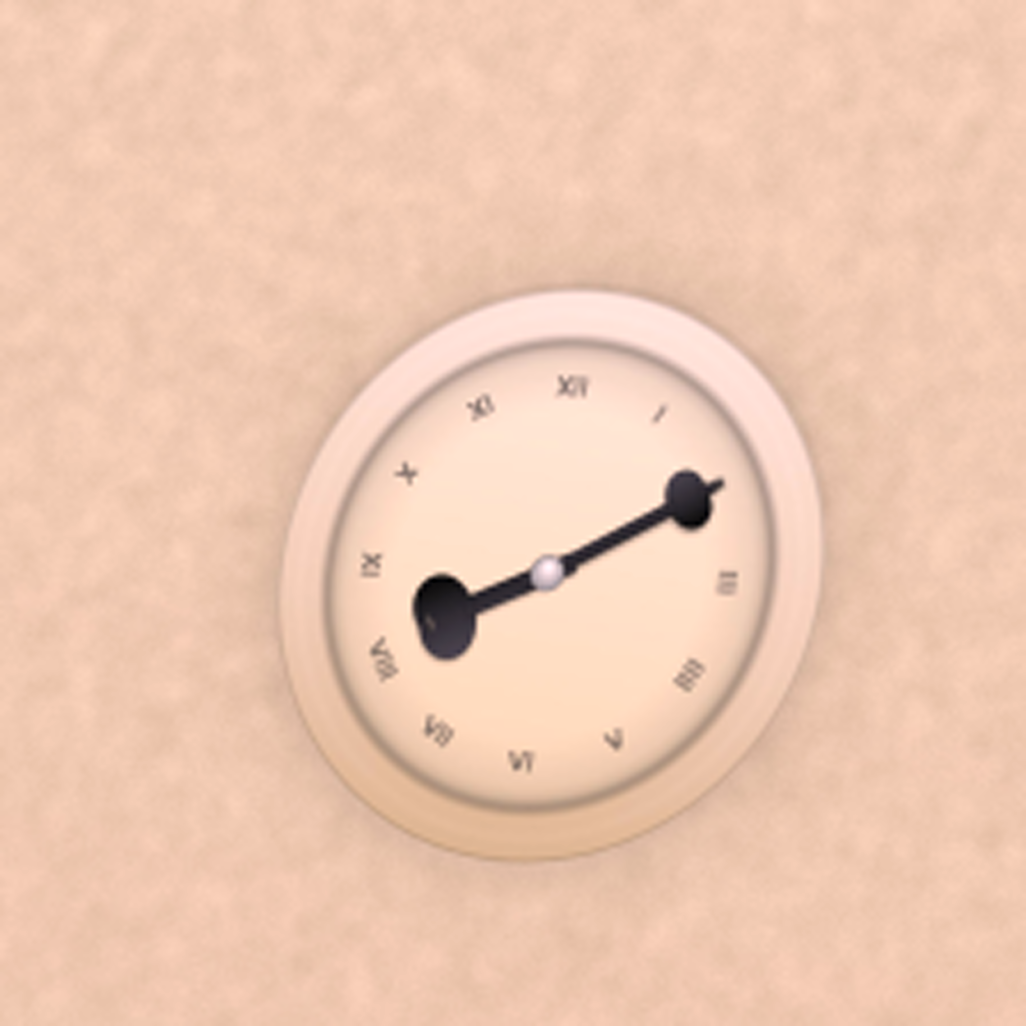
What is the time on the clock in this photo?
8:10
